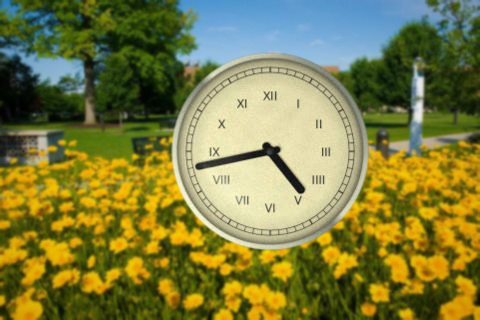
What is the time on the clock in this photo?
4:43
